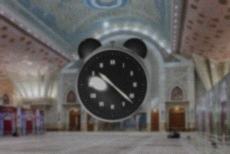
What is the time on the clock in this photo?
10:22
